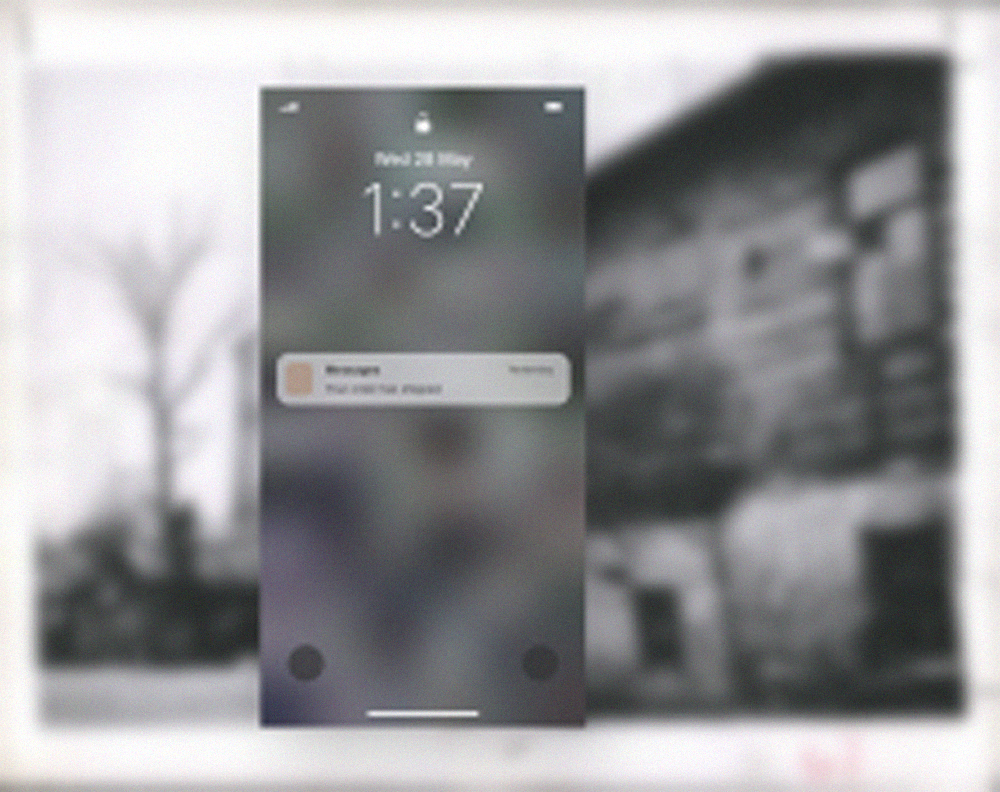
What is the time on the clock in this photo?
1:37
